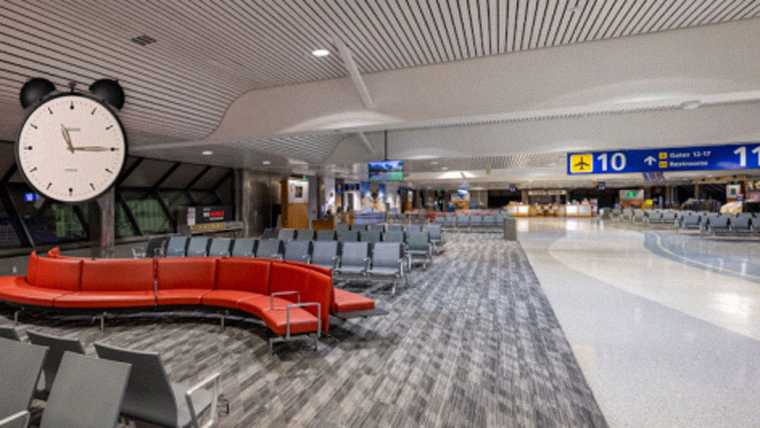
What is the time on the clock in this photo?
11:15
